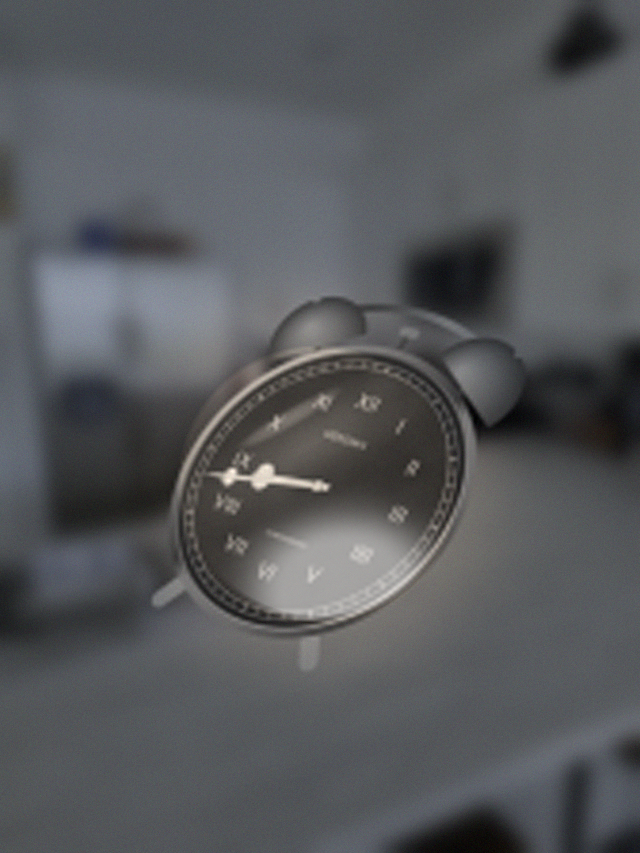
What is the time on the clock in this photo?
8:43
